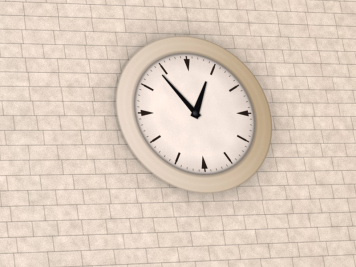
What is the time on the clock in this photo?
12:54
